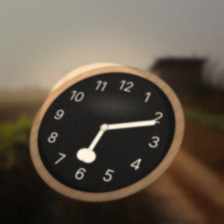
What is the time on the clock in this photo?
6:11
